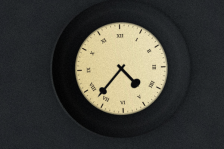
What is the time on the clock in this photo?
4:37
